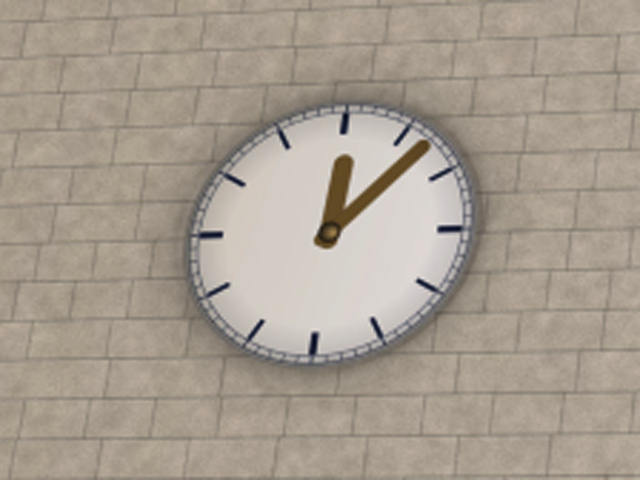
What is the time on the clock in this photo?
12:07
